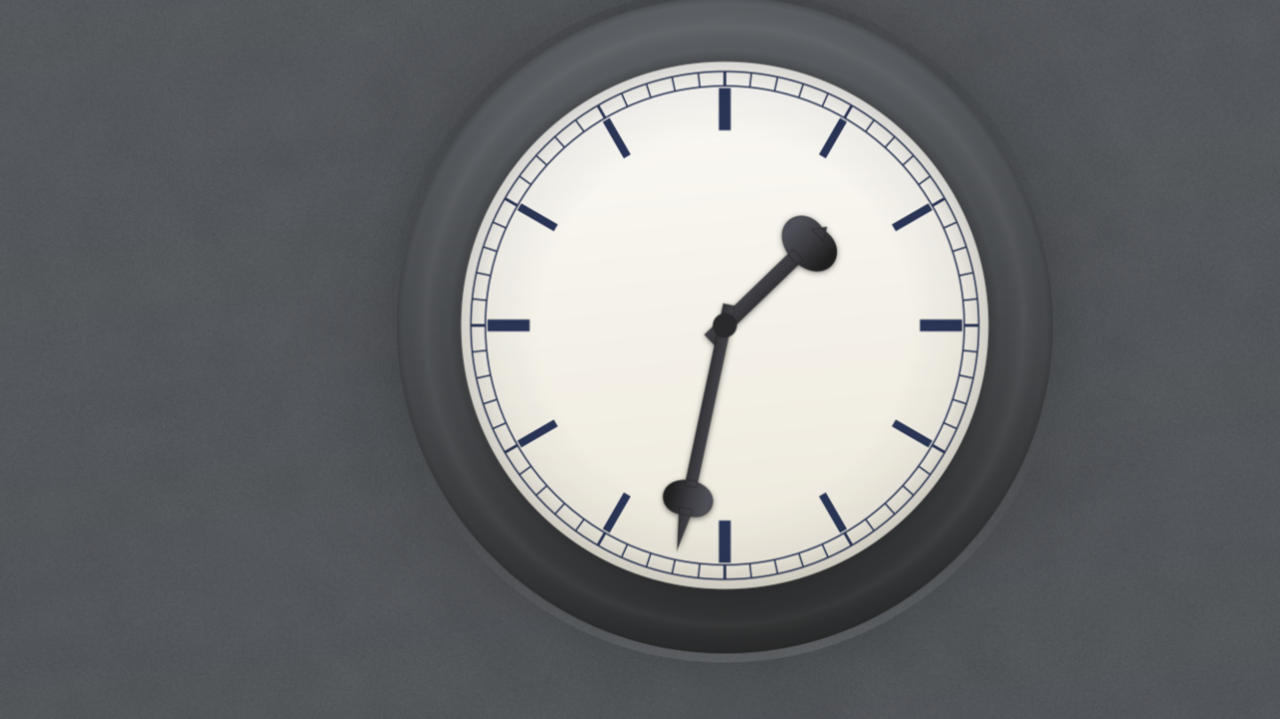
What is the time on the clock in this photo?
1:32
